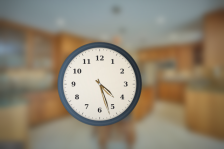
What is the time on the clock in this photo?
4:27
